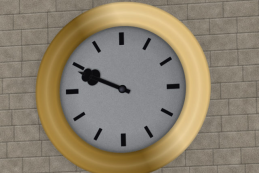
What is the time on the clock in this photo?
9:49
